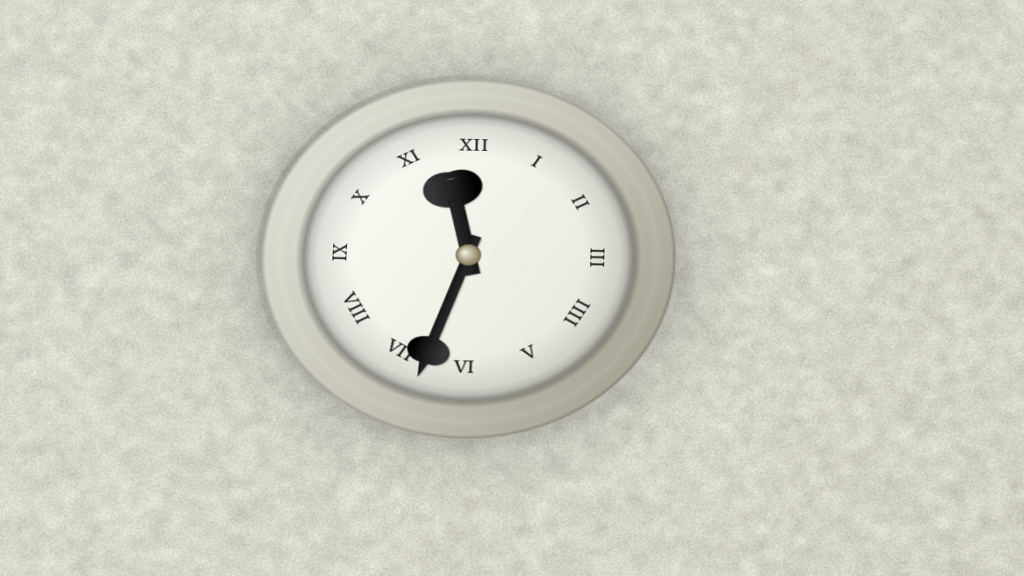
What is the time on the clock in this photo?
11:33
